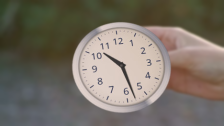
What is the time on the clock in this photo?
10:28
